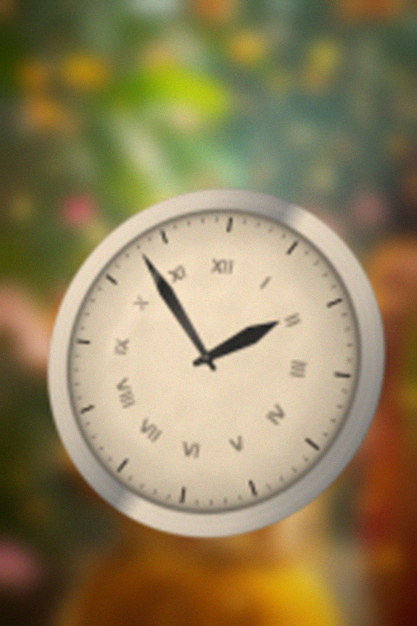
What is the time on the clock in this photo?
1:53
